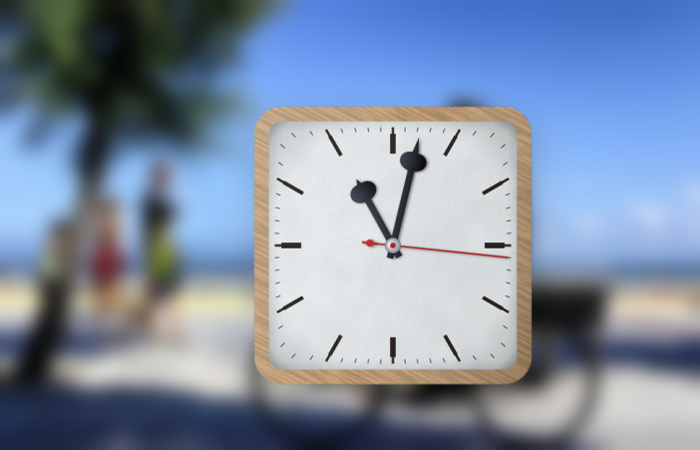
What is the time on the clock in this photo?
11:02:16
